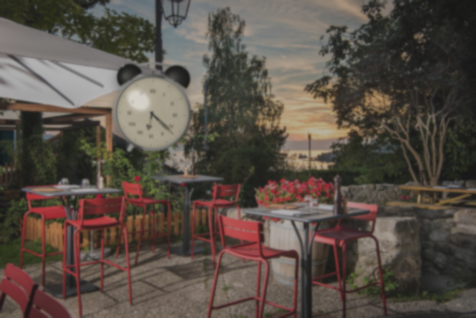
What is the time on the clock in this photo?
6:22
